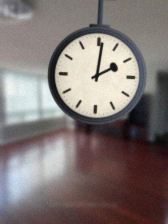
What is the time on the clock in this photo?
2:01
